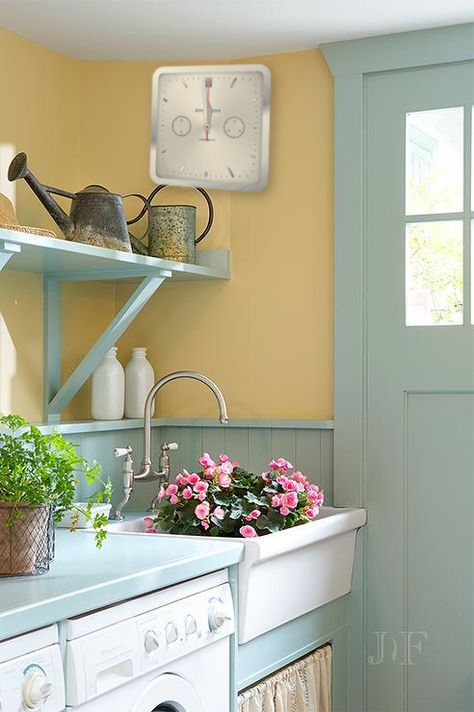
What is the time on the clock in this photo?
11:59
